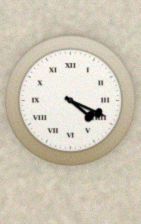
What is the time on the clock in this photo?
4:19
